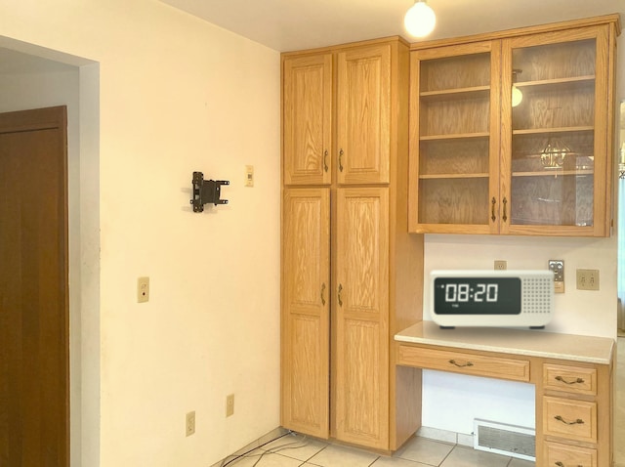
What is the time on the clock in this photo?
8:20
